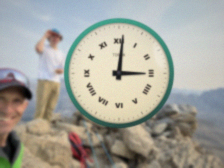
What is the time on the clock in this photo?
3:01
